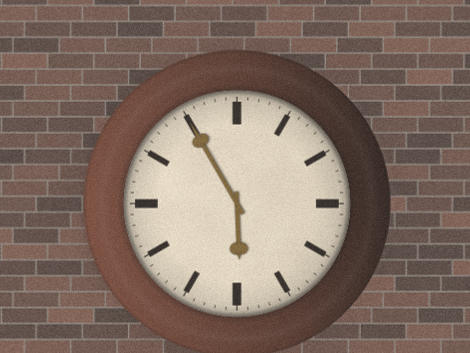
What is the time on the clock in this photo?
5:55
